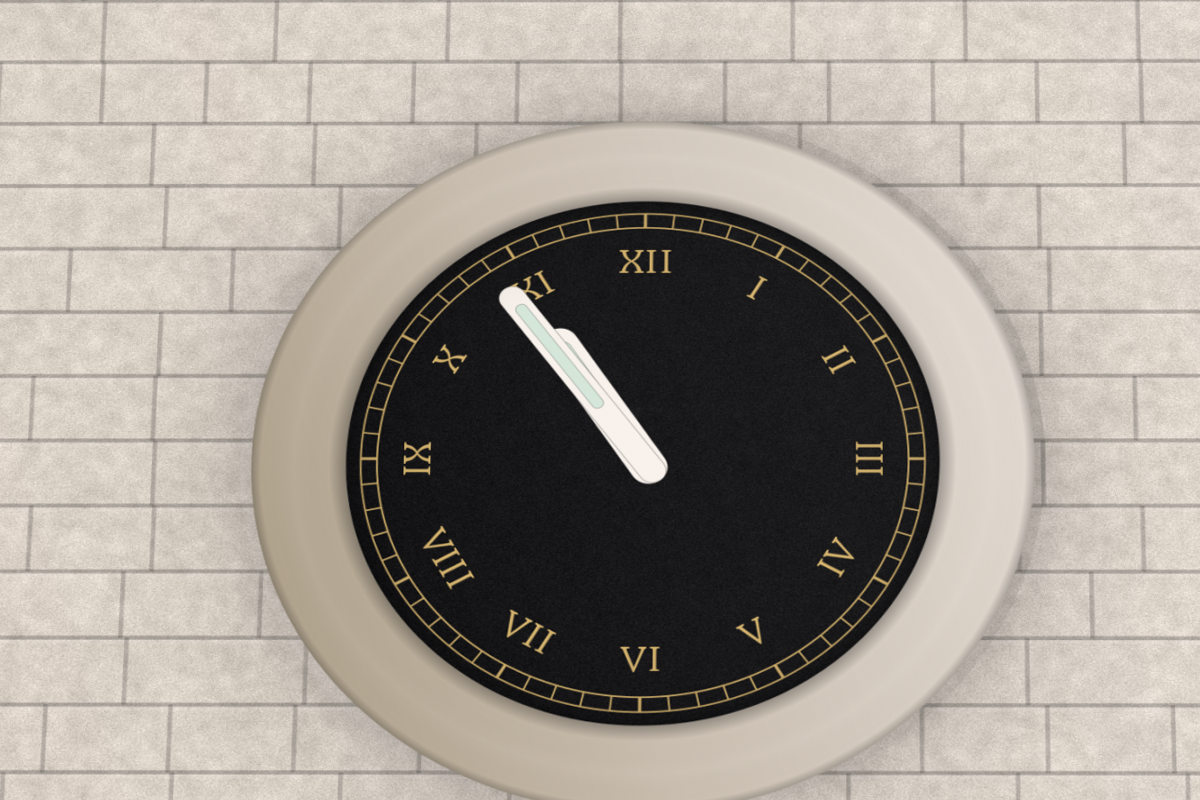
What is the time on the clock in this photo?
10:54
